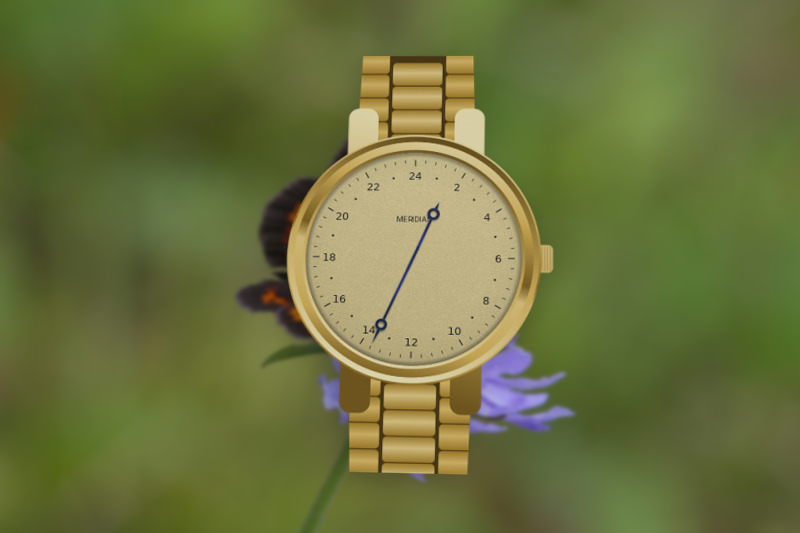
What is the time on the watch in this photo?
1:34
